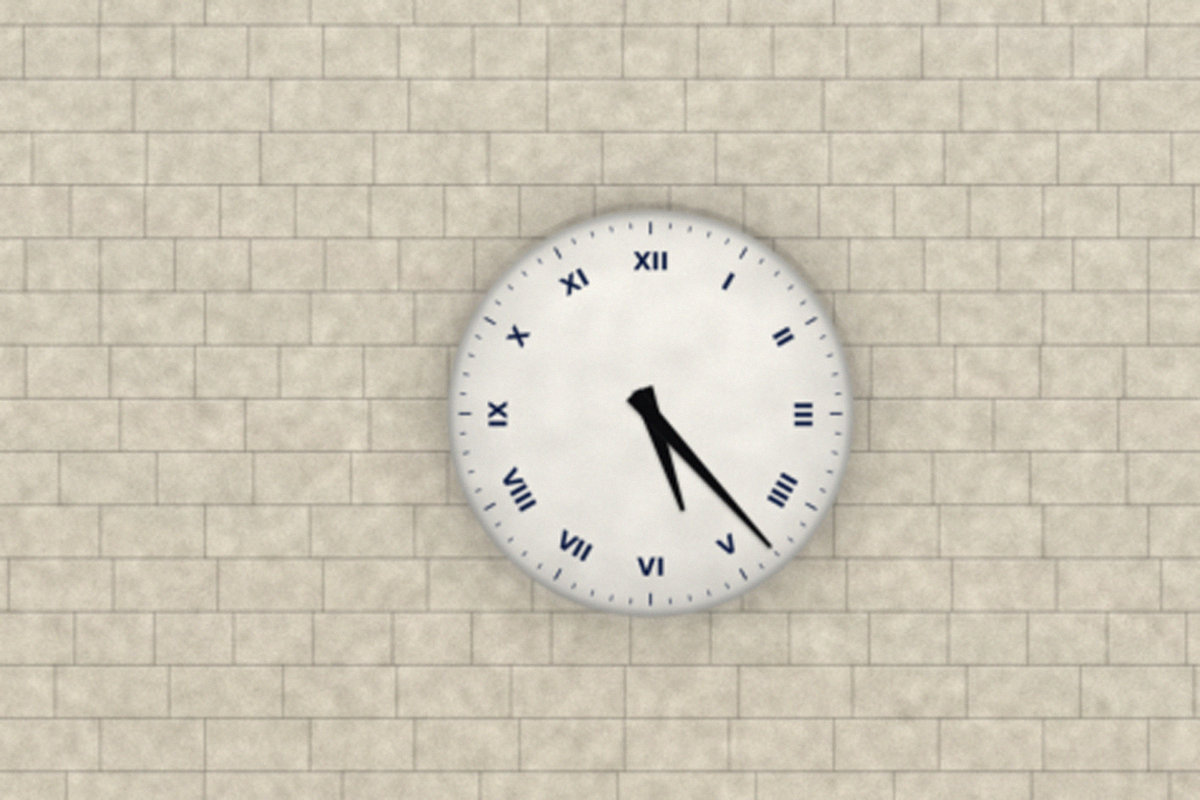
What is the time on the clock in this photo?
5:23
